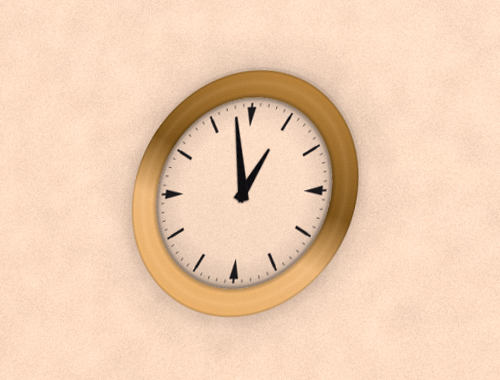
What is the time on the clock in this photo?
12:58
